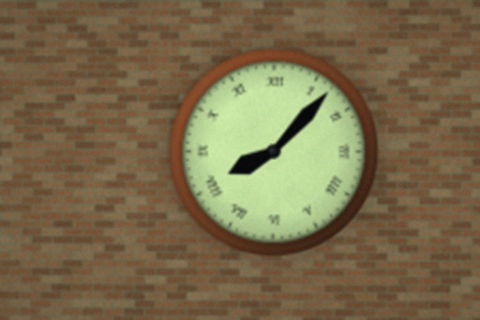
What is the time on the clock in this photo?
8:07
